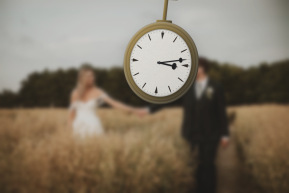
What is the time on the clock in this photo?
3:13
